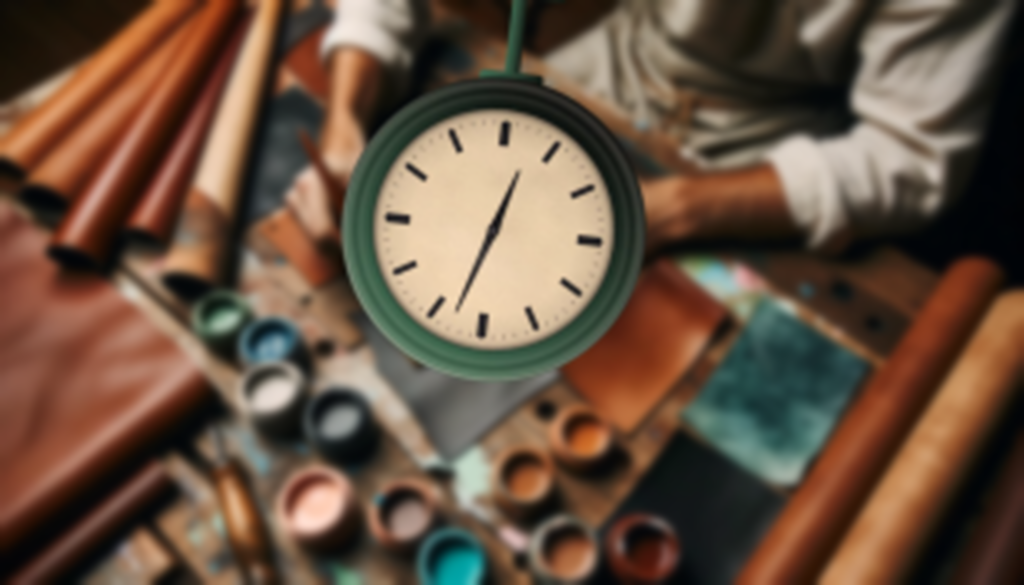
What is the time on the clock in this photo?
12:33
